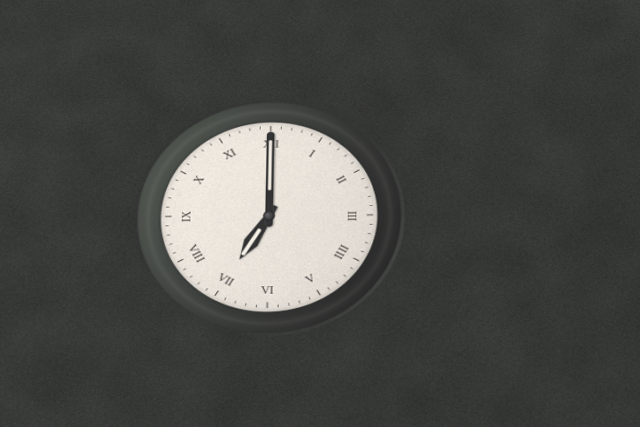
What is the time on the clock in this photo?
7:00
